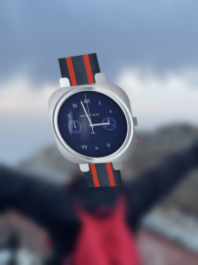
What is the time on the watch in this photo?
2:58
